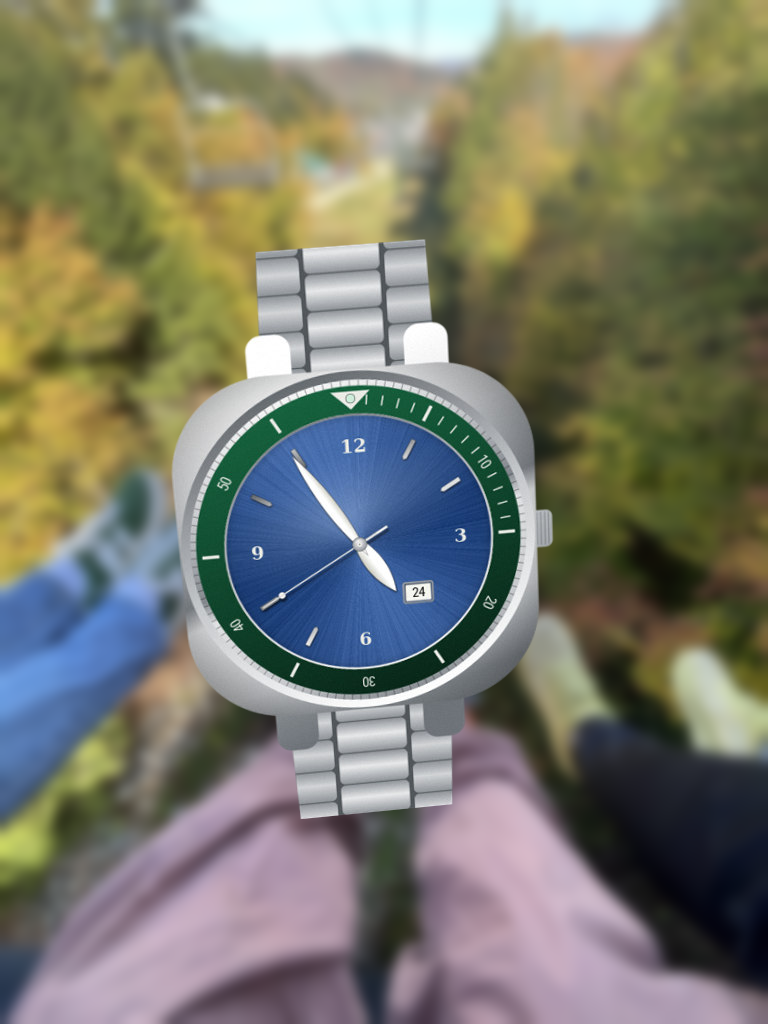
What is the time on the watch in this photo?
4:54:40
